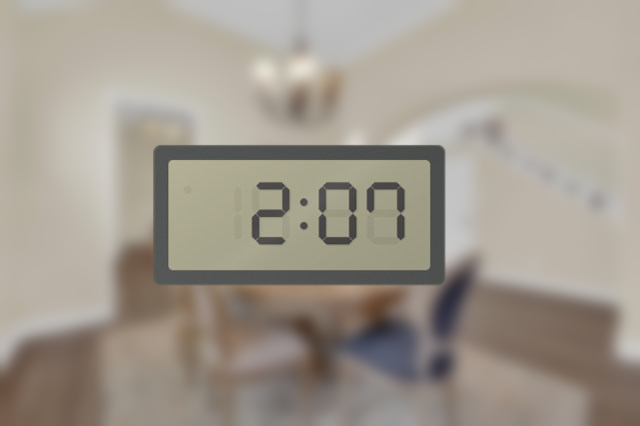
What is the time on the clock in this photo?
2:07
